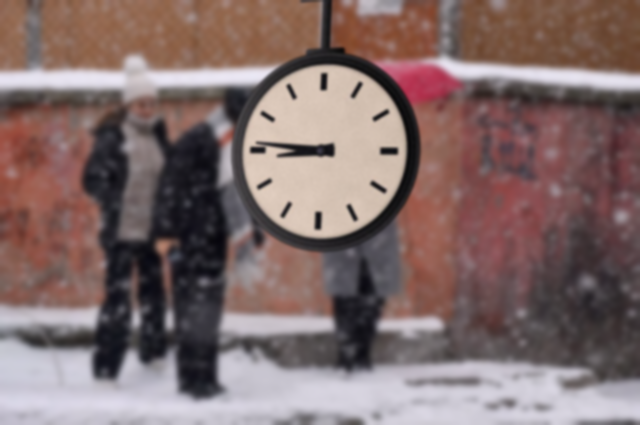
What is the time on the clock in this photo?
8:46
